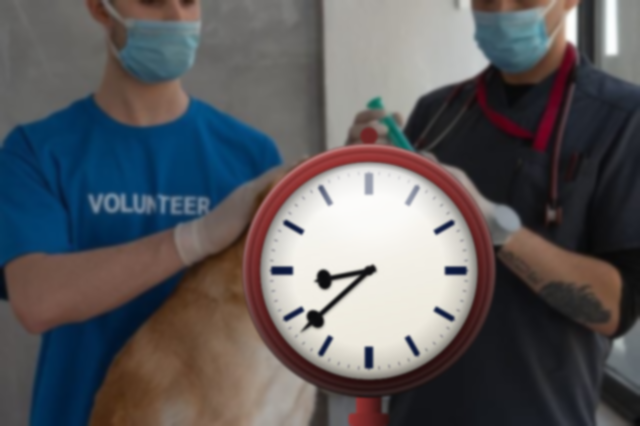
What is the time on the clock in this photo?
8:38
